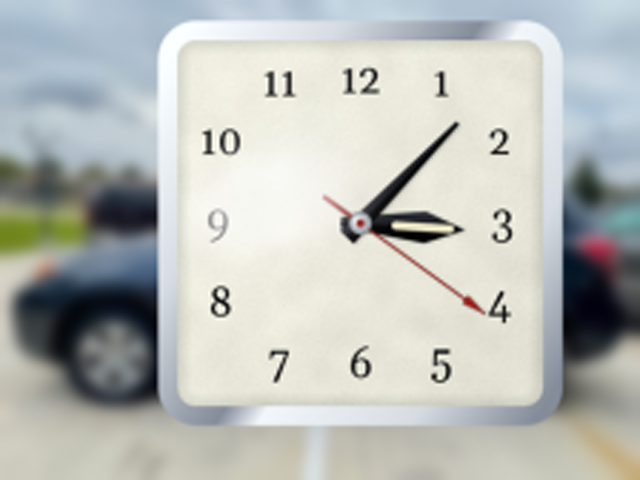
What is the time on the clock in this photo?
3:07:21
